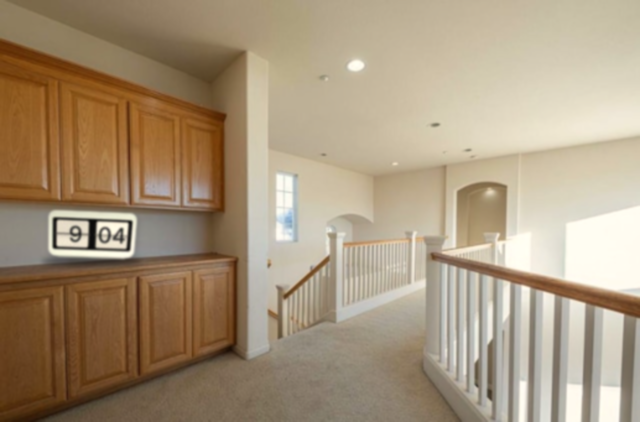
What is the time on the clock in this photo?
9:04
